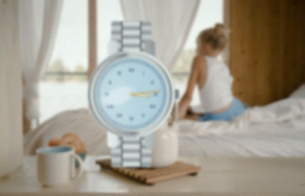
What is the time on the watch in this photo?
3:14
